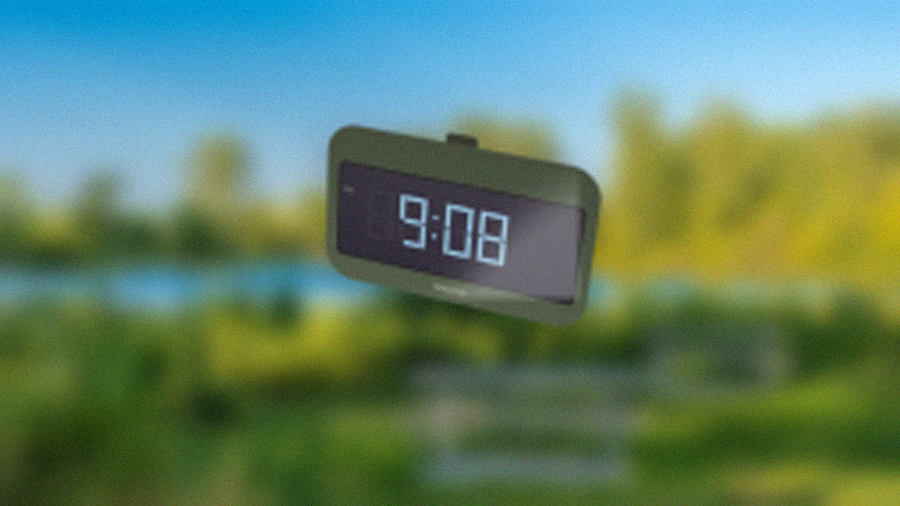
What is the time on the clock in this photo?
9:08
